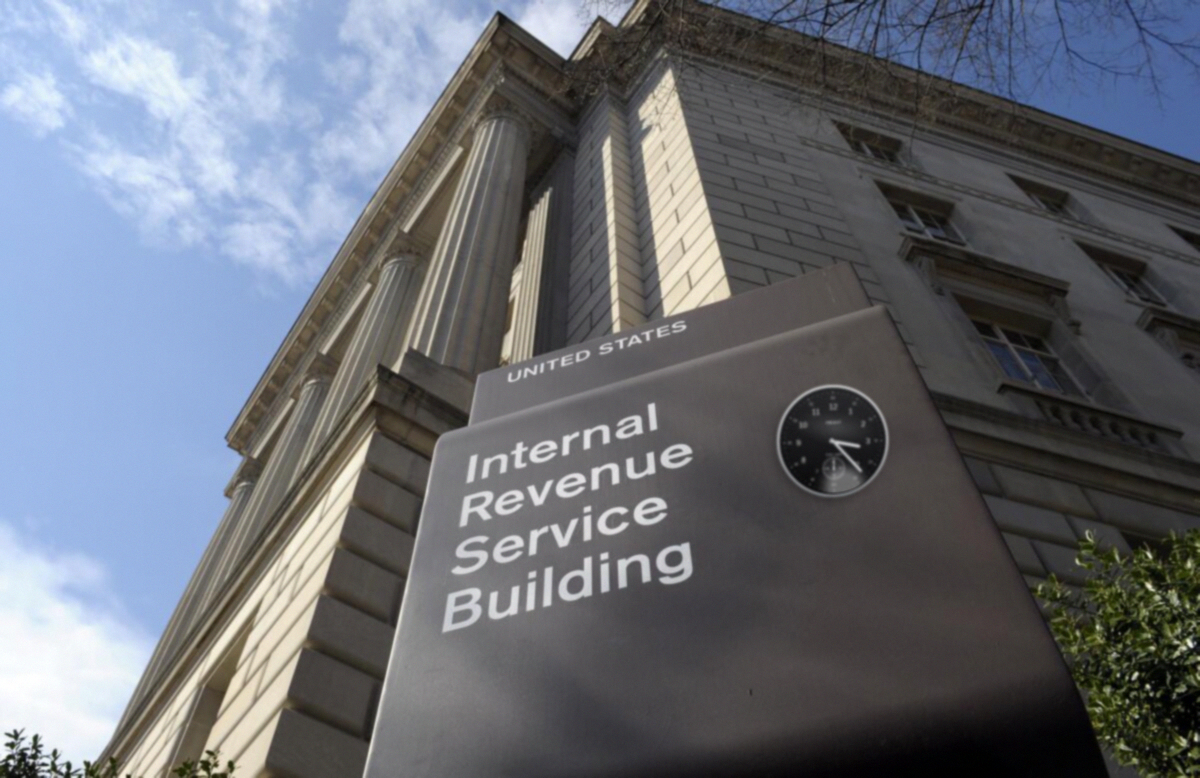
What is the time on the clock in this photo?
3:23
